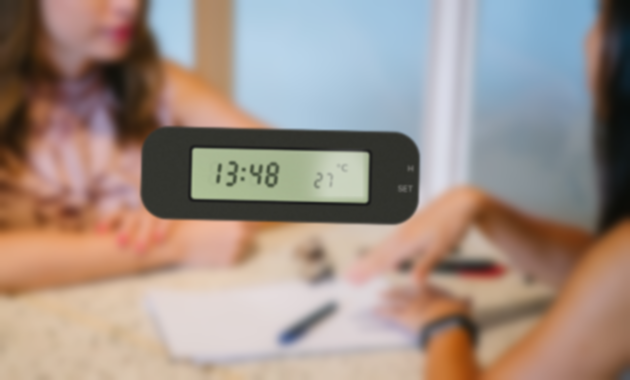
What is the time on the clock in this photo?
13:48
